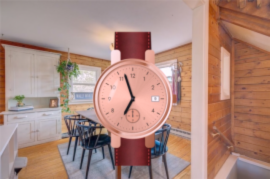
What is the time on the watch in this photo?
6:57
